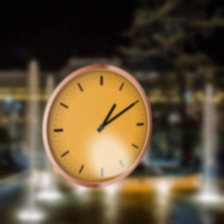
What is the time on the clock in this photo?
1:10
